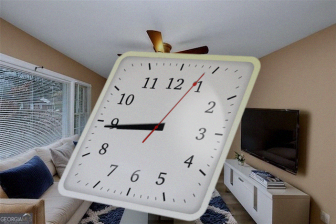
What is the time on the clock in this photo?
8:44:04
